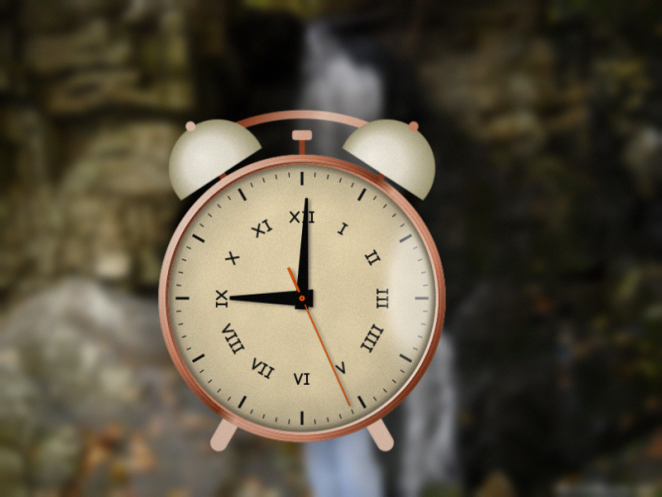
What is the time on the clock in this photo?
9:00:26
